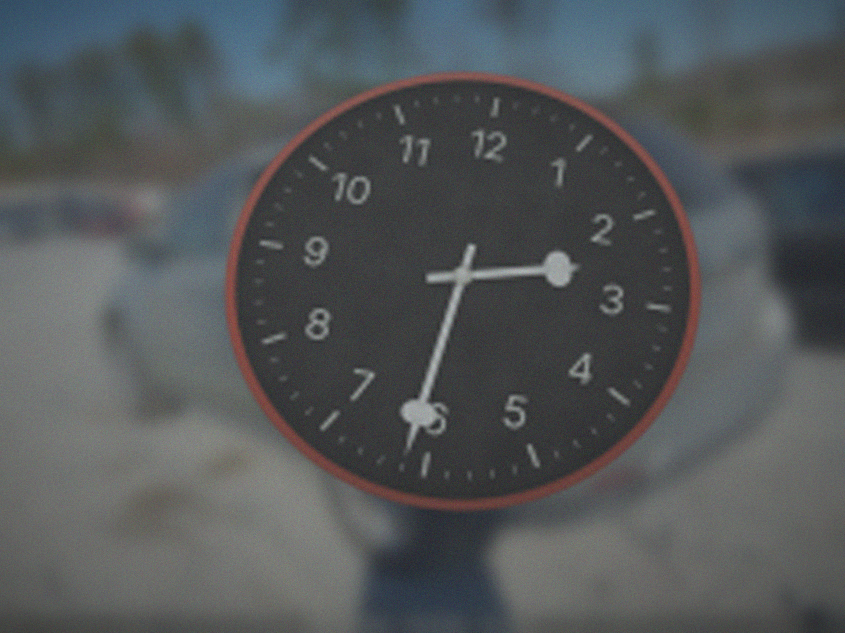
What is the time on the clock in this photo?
2:31
